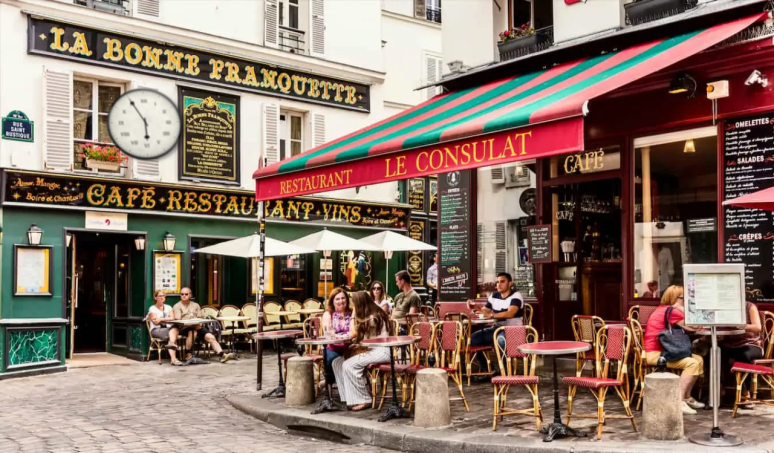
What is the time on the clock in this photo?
5:55
